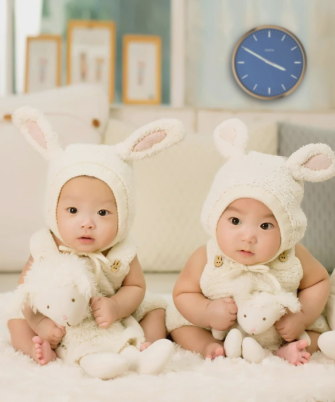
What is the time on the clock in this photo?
3:50
